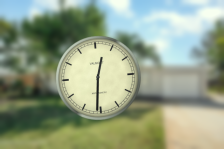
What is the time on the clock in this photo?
12:31
